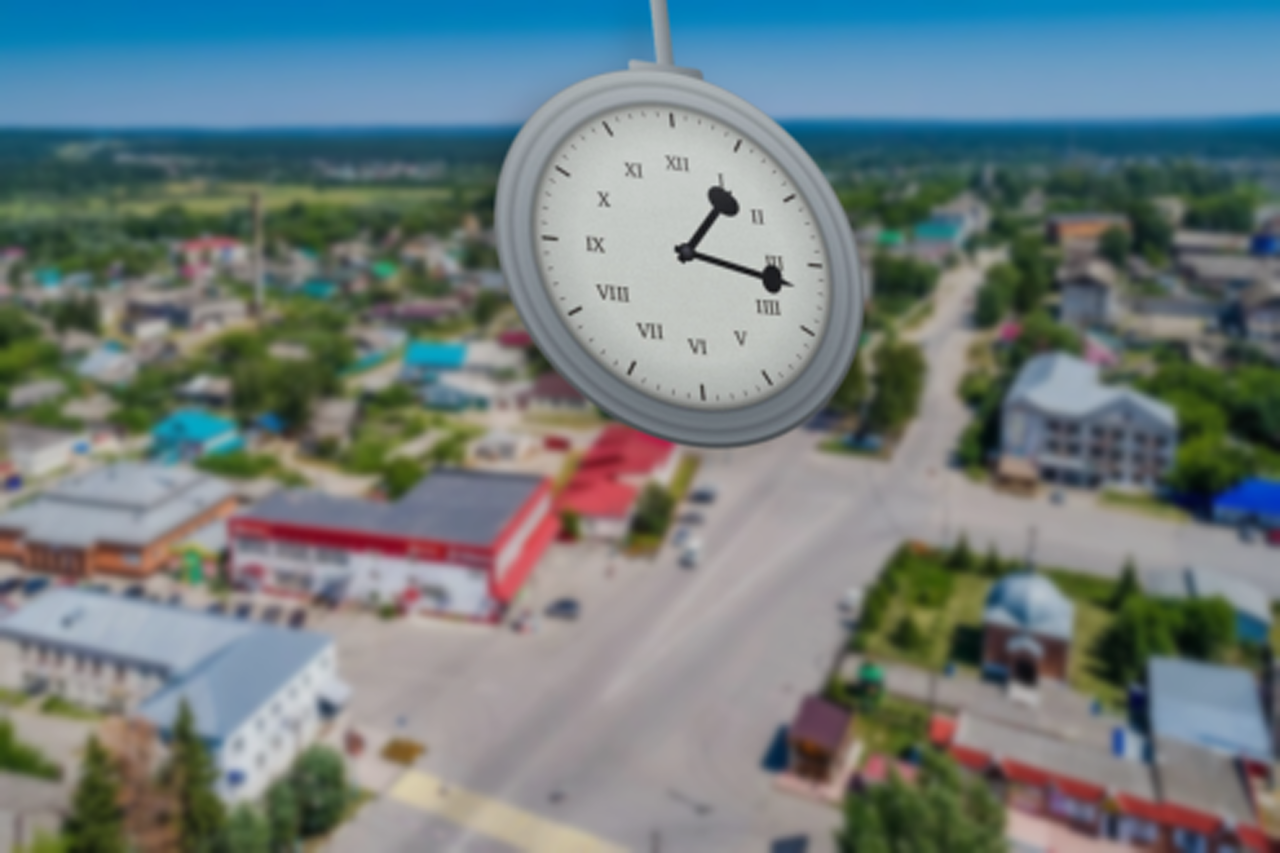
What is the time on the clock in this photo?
1:17
